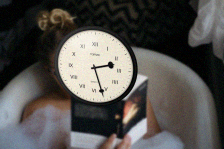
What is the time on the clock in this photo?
2:27
